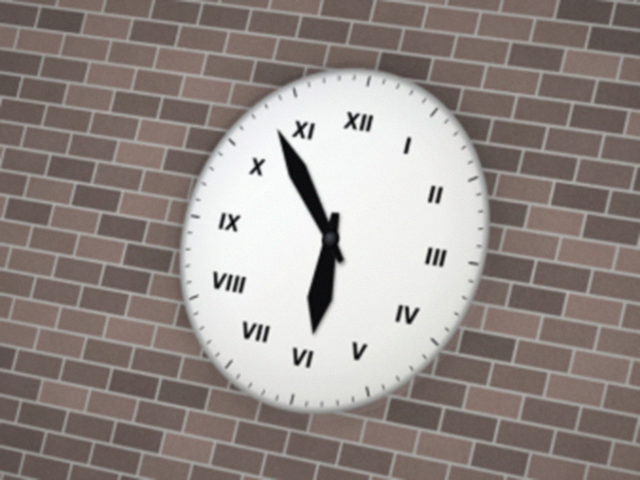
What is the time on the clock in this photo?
5:53
